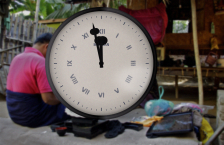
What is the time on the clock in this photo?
11:58
